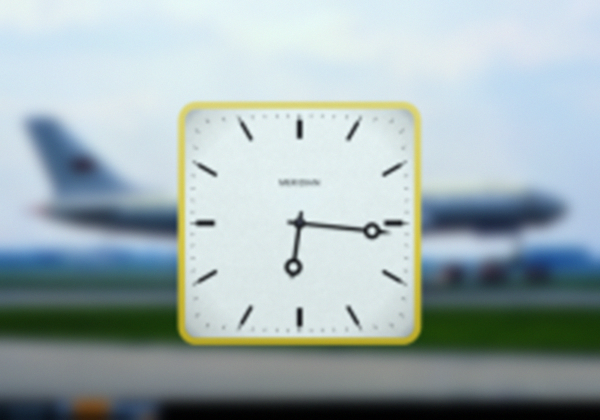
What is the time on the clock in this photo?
6:16
